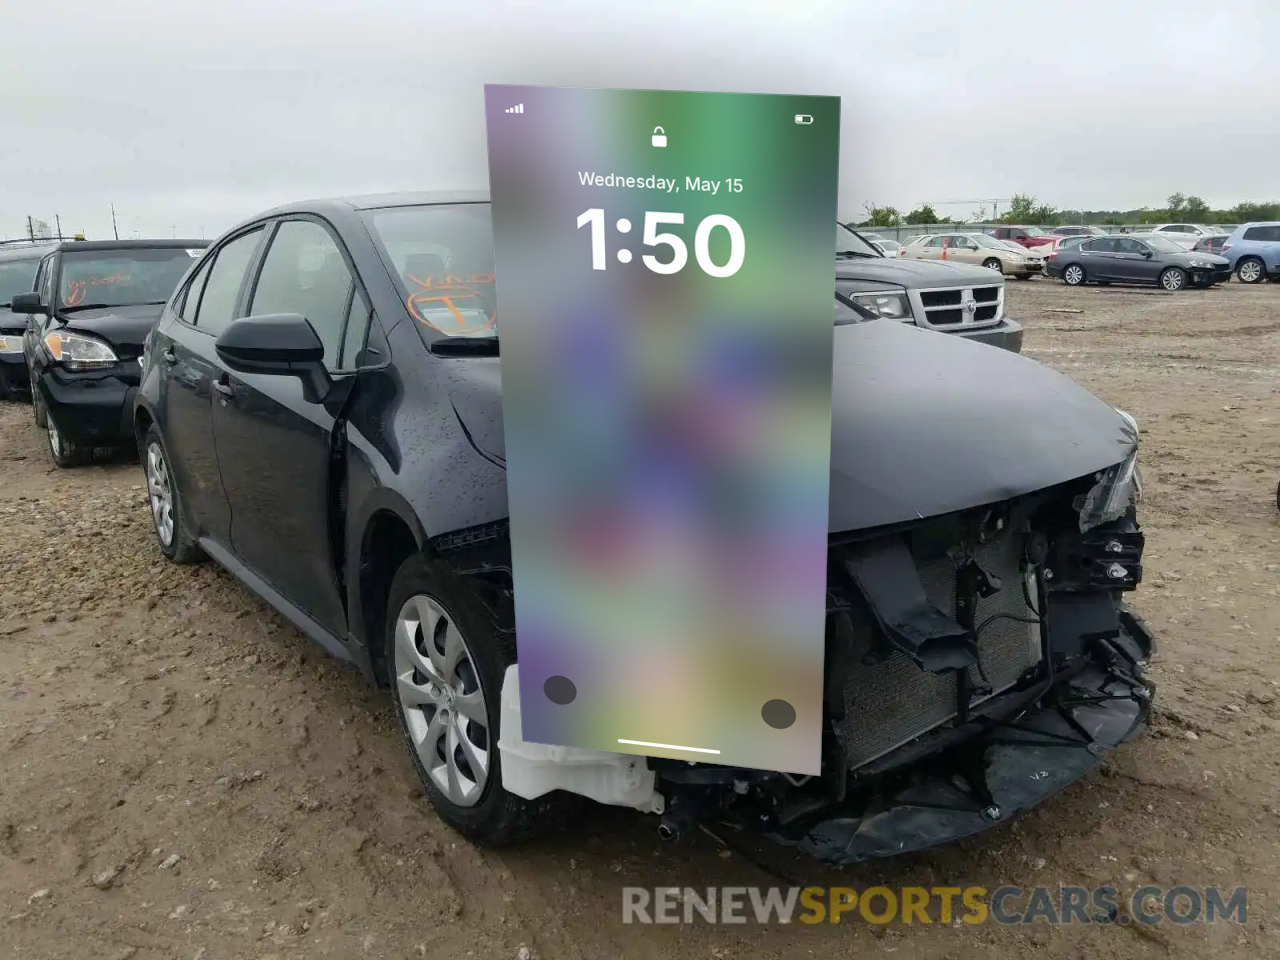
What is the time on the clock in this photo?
1:50
